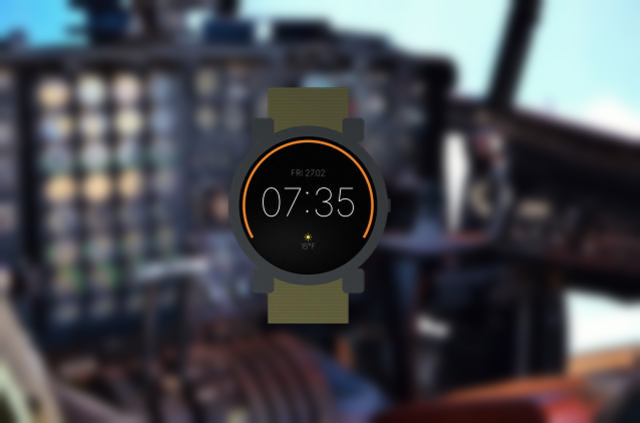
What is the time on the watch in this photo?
7:35
